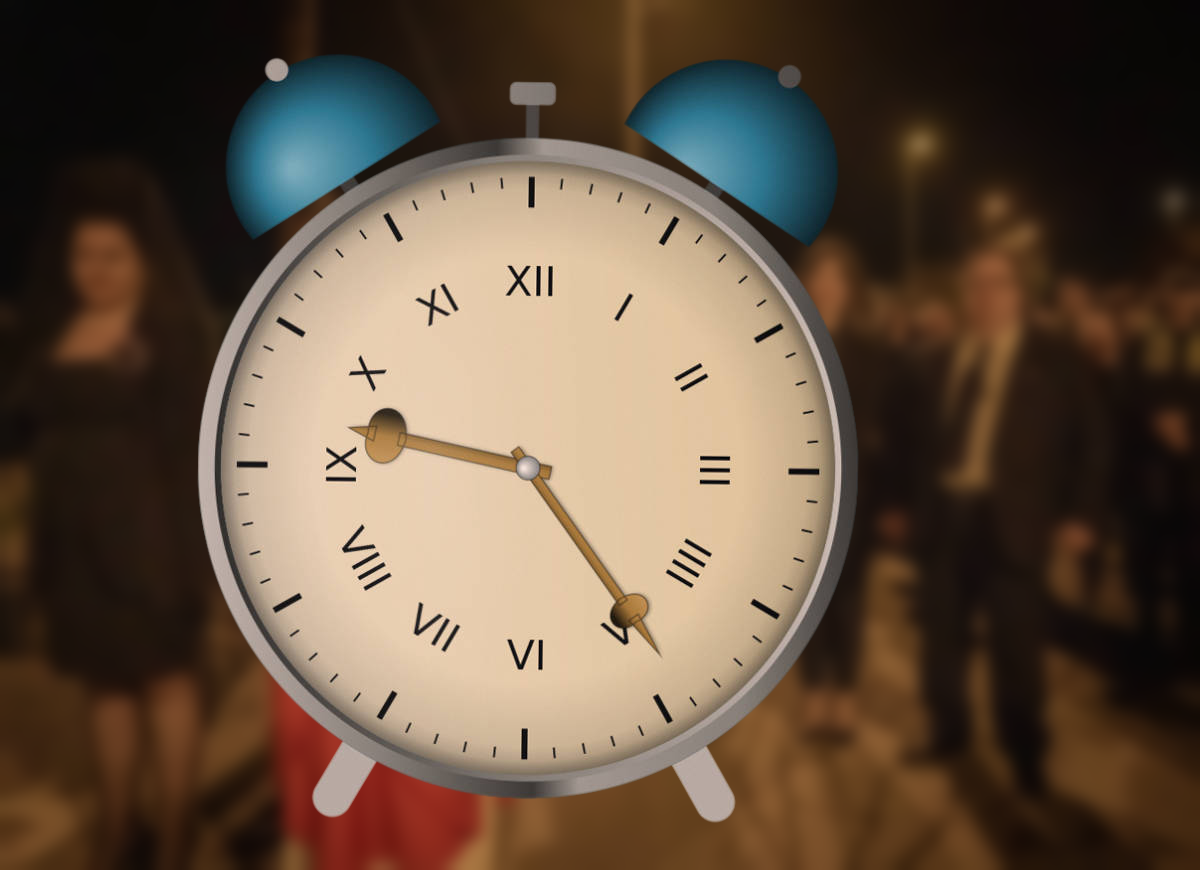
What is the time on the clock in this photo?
9:24
